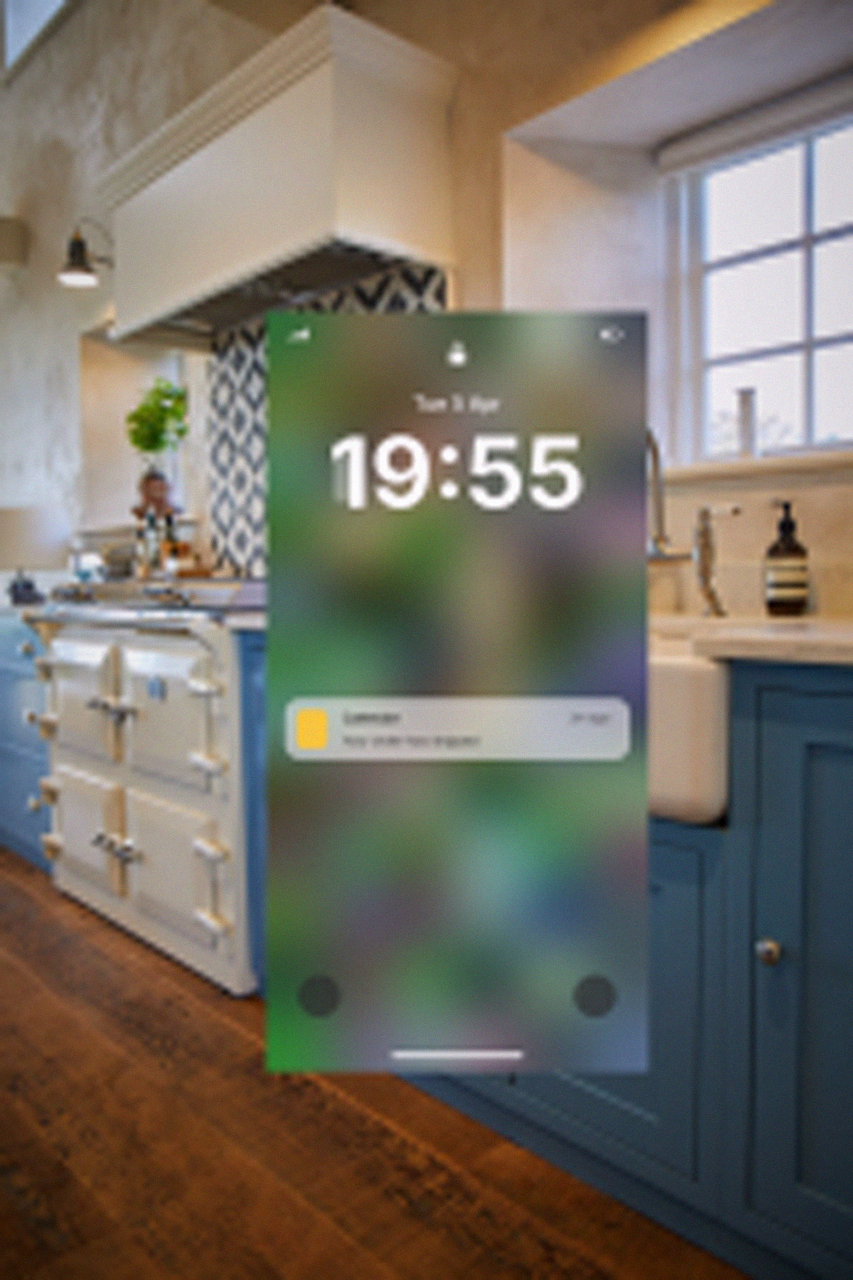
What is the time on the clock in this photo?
19:55
